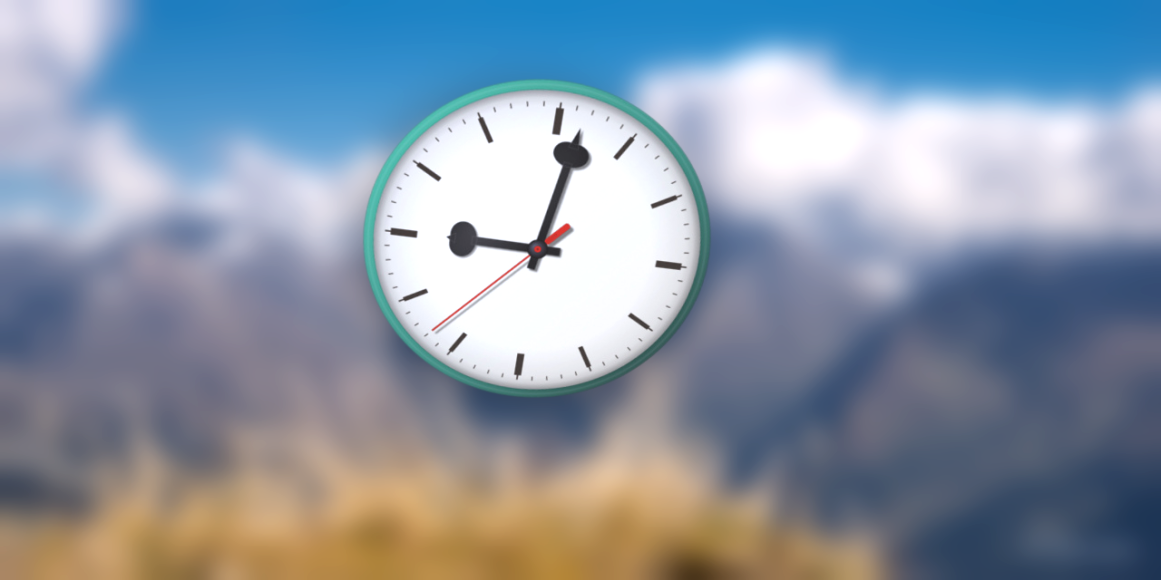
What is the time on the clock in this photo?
9:01:37
